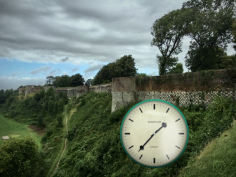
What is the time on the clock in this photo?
1:37
